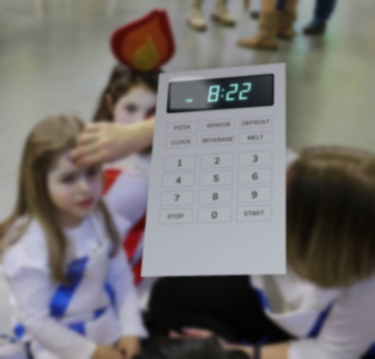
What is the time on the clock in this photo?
8:22
